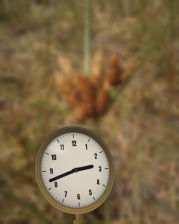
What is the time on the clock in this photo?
2:42
